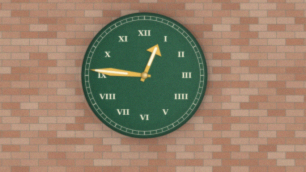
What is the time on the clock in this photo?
12:46
